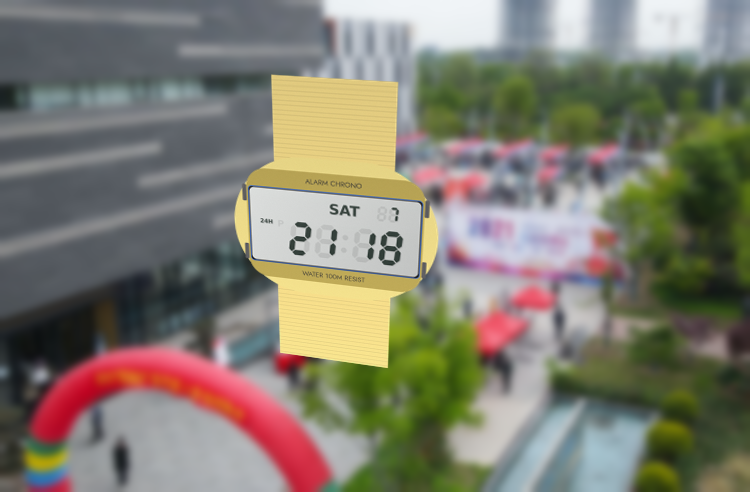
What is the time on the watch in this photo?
21:18
